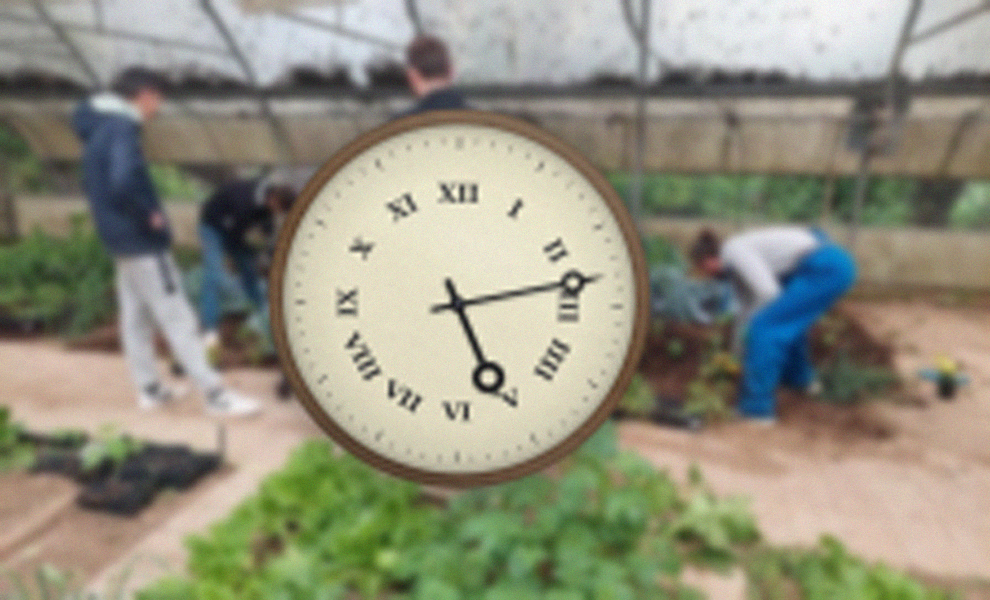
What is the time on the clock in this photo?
5:13
